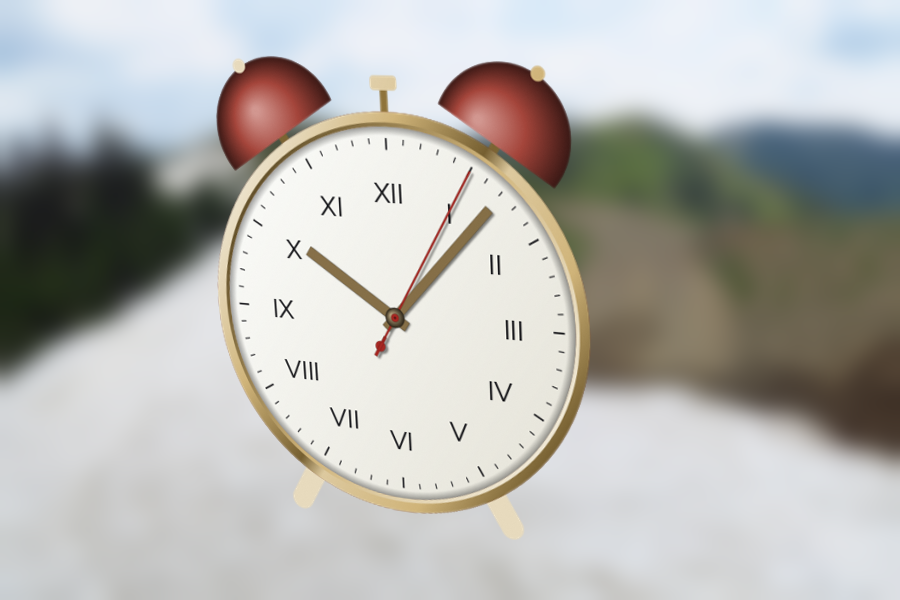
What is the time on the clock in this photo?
10:07:05
